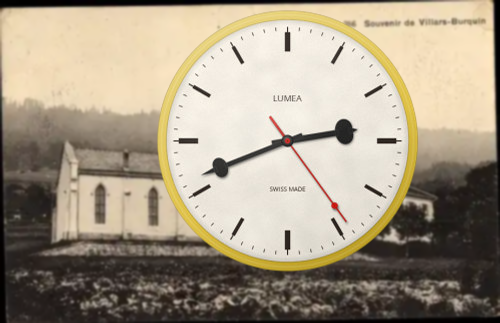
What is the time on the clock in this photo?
2:41:24
